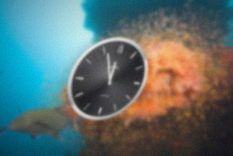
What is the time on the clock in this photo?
11:56
